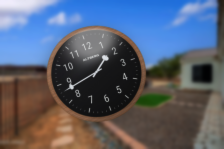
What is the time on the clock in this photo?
1:43
